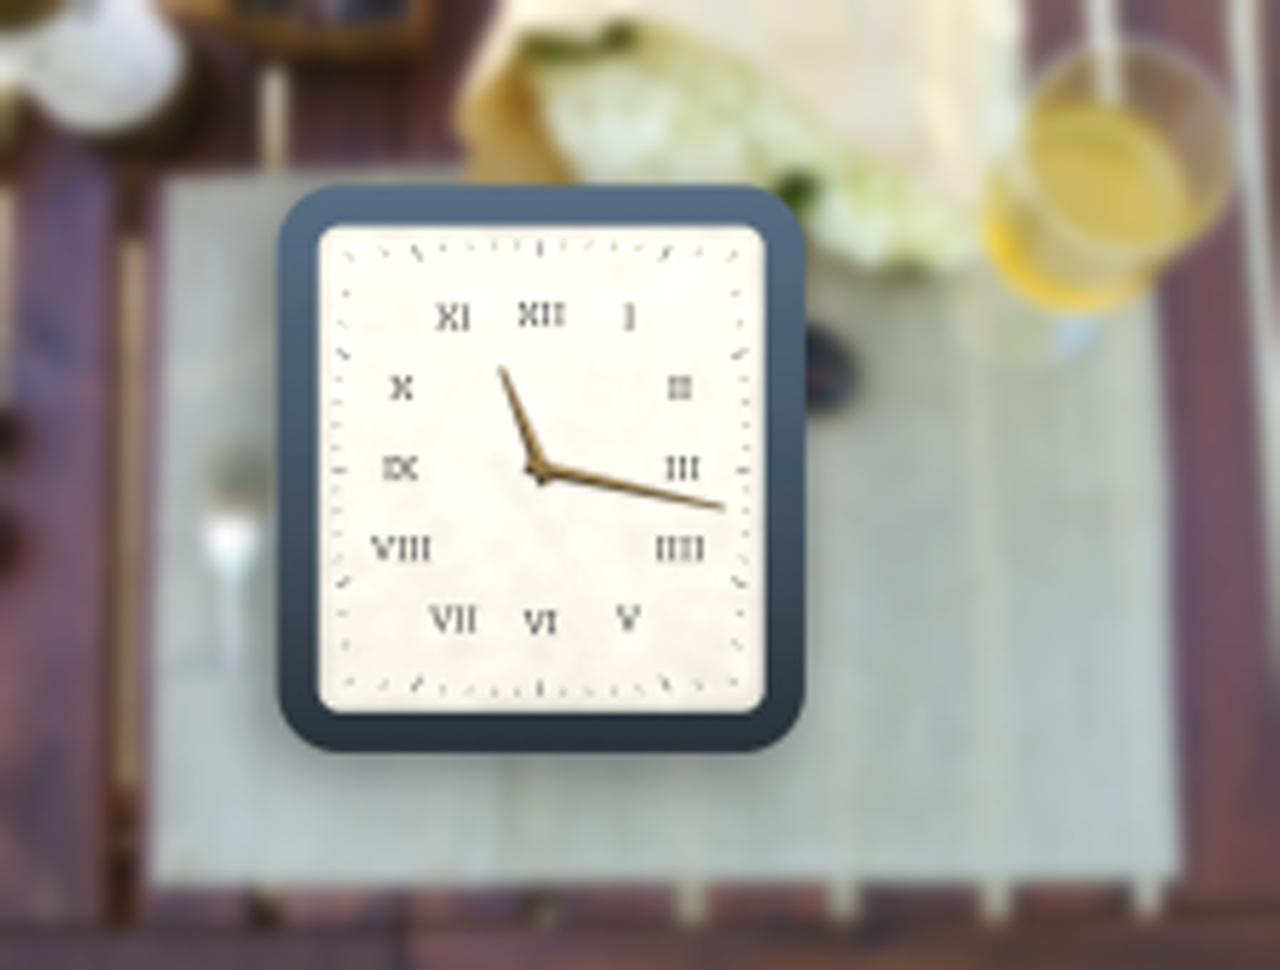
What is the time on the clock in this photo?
11:17
